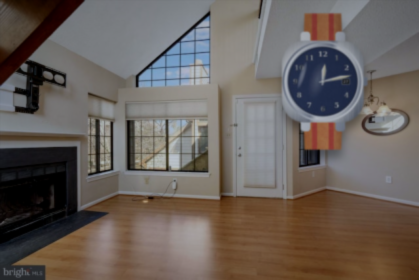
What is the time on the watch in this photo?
12:13
